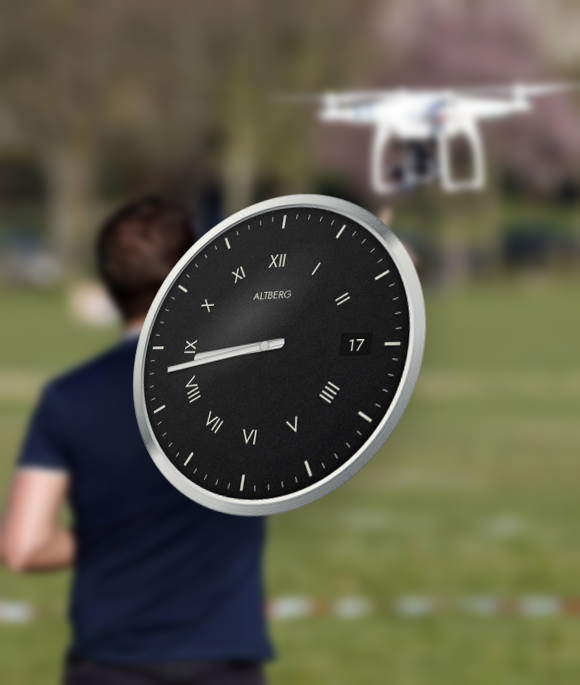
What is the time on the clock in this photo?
8:43
